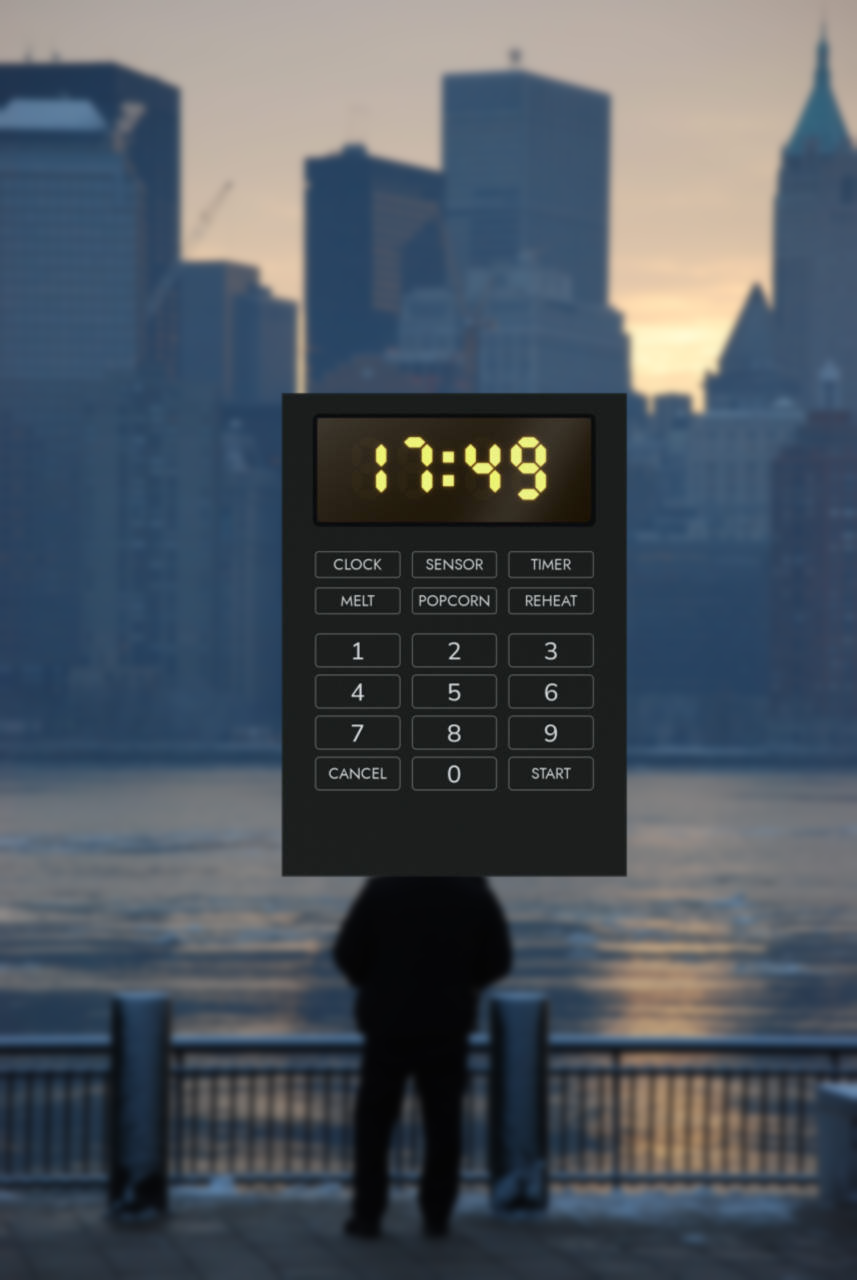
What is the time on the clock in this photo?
17:49
